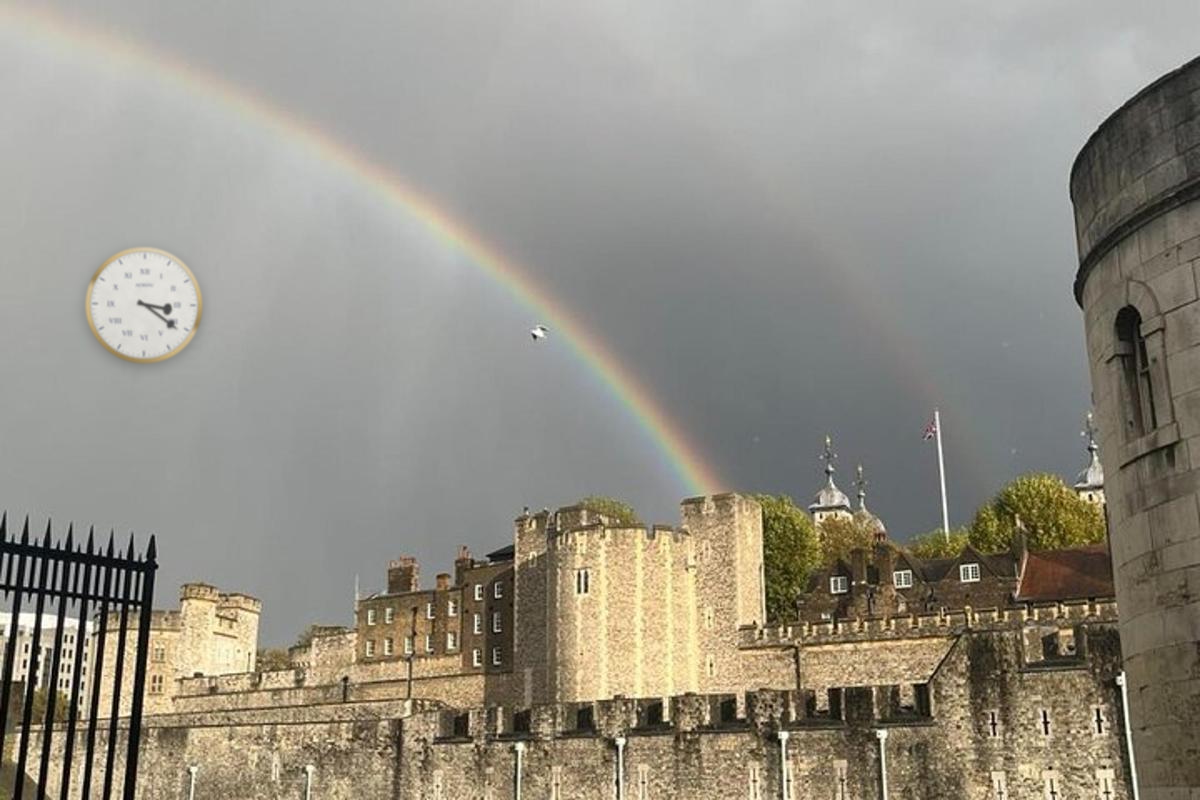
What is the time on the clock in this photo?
3:21
